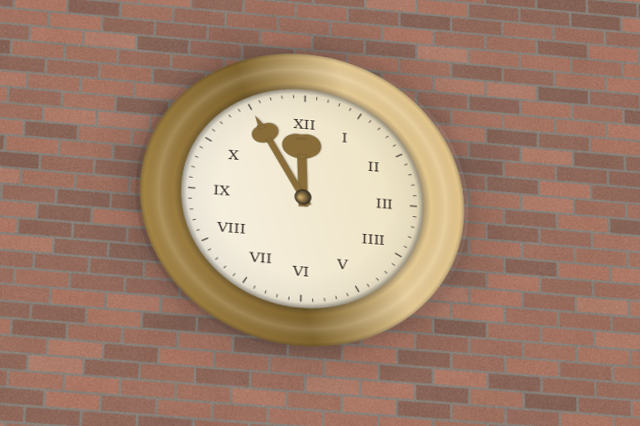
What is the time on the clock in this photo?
11:55
